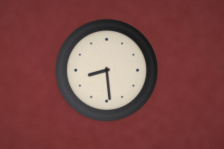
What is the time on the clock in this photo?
8:29
